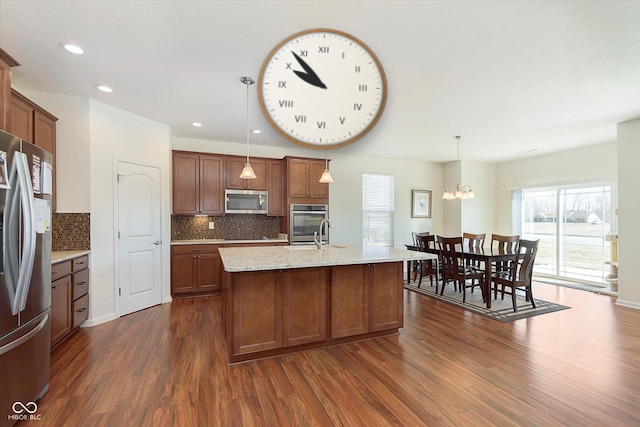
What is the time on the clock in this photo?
9:53
